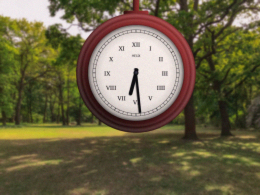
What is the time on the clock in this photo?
6:29
